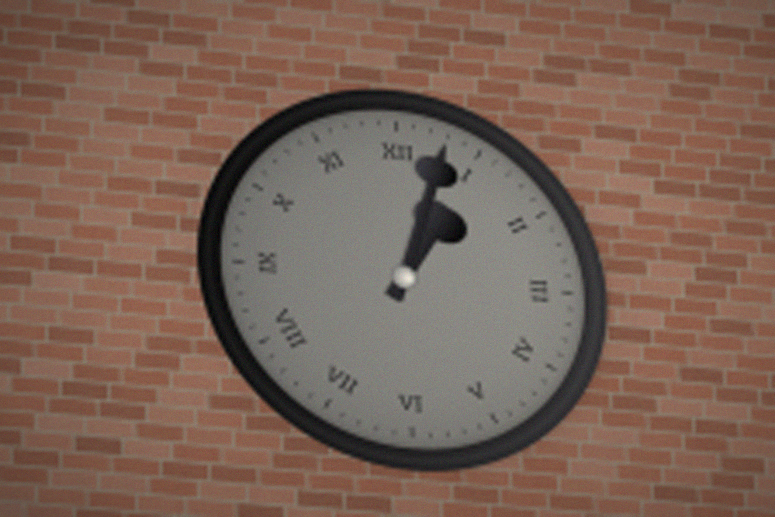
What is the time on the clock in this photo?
1:03
